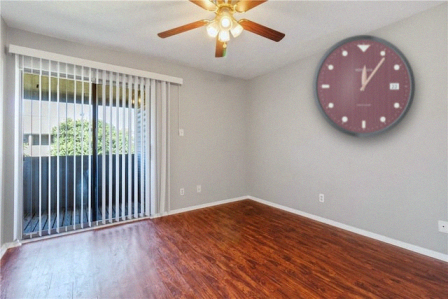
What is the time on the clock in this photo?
12:06
